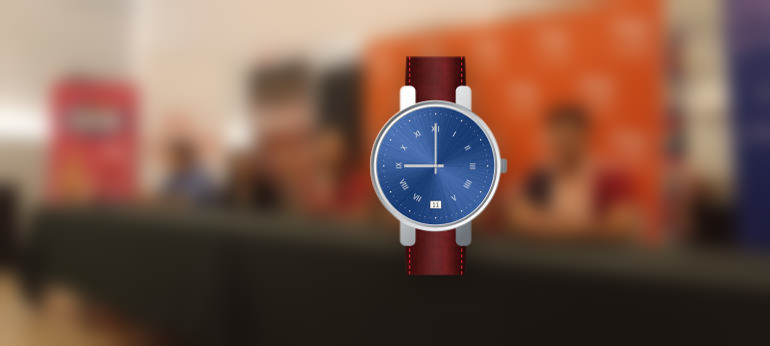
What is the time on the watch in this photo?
9:00
